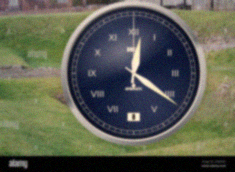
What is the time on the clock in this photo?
12:21:00
